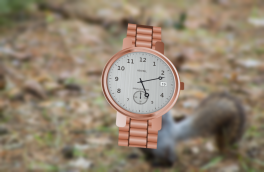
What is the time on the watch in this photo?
5:12
